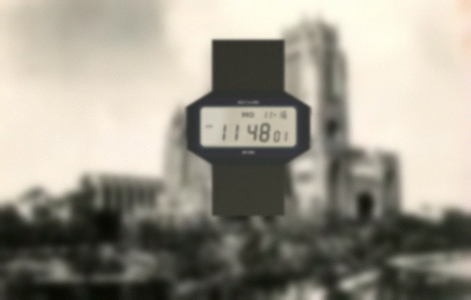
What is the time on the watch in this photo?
11:48
